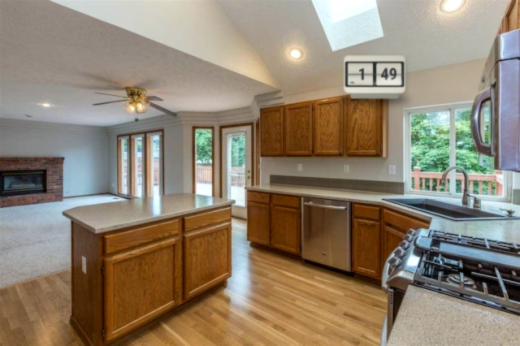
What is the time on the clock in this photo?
1:49
